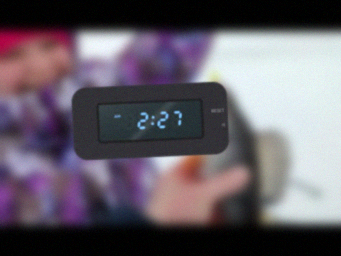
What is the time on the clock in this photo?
2:27
